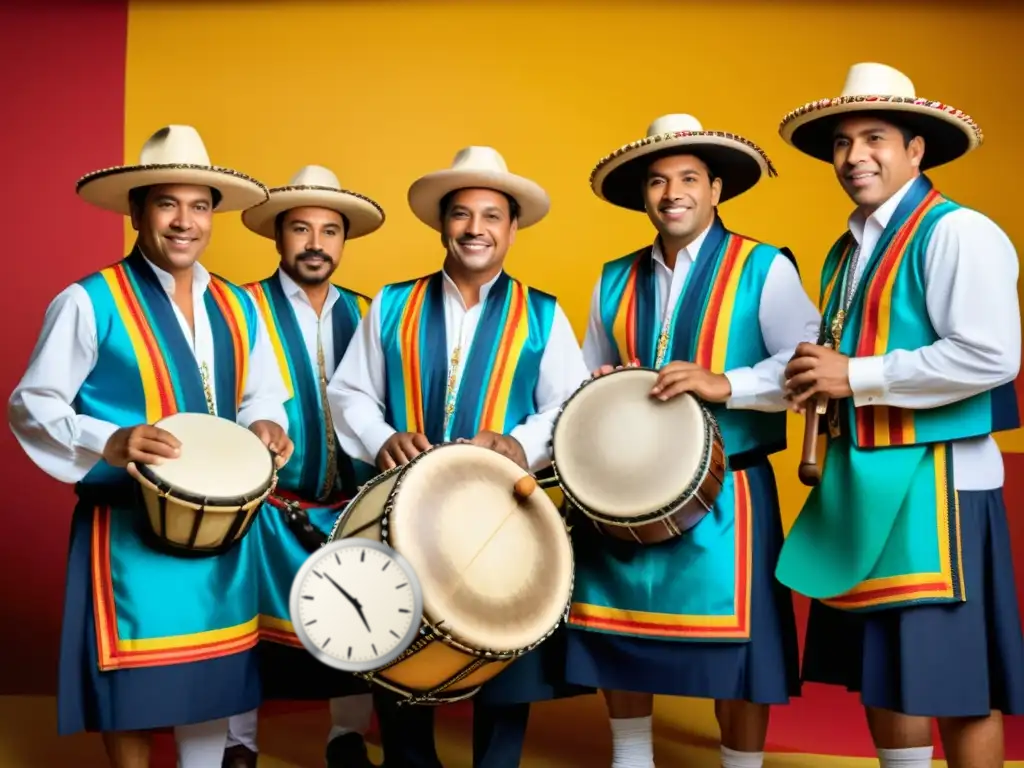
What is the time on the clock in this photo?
4:51
